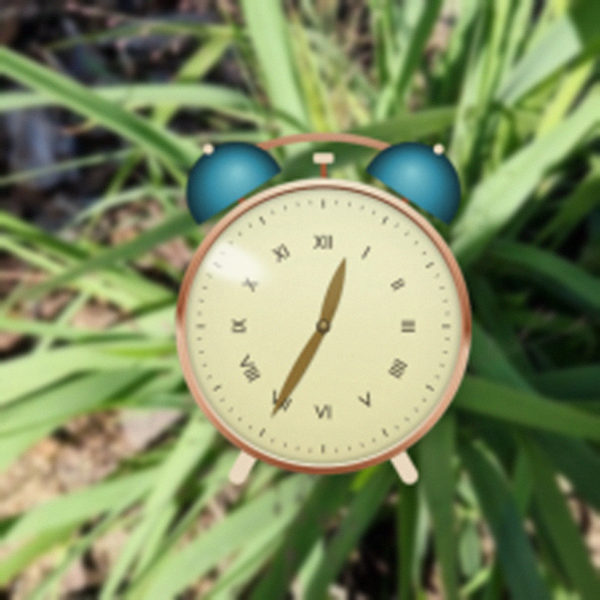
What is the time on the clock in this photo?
12:35
